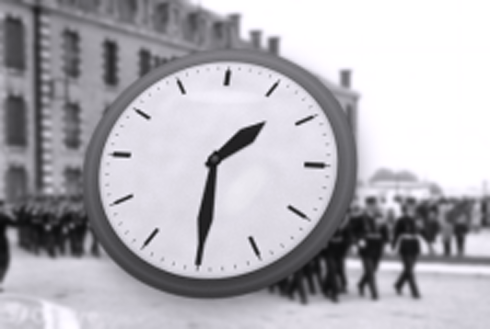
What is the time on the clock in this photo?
1:30
